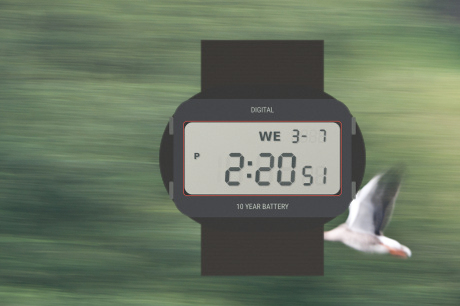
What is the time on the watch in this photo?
2:20:51
